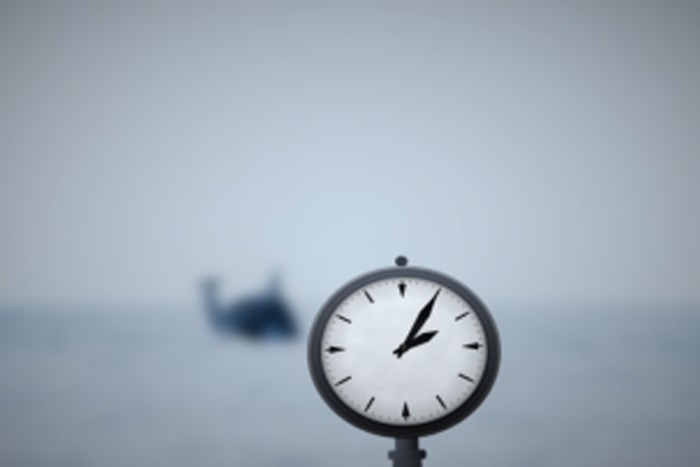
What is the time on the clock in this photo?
2:05
